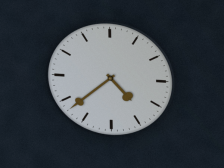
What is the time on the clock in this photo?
4:38
